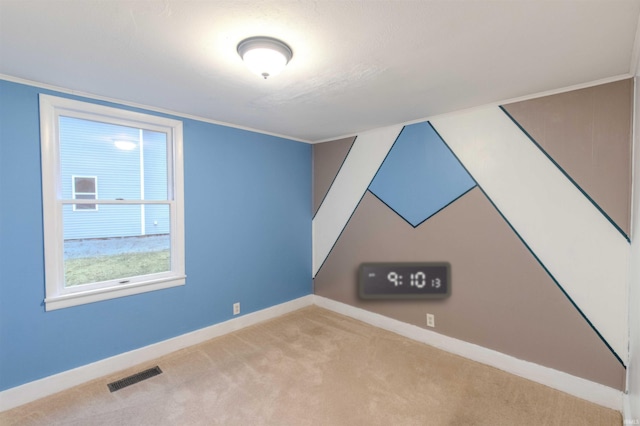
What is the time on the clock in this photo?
9:10
